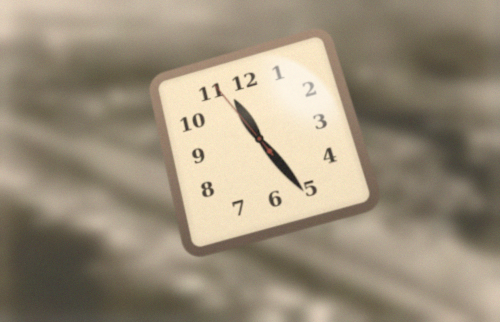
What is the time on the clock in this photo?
11:25:56
